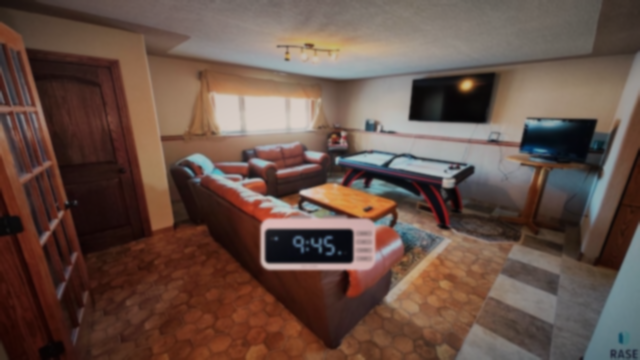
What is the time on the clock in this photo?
9:45
